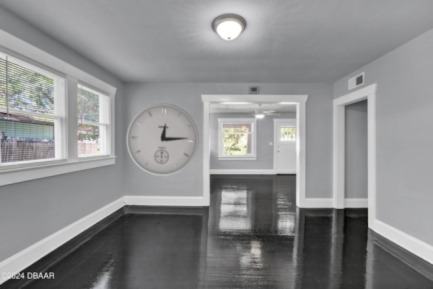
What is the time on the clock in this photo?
12:14
